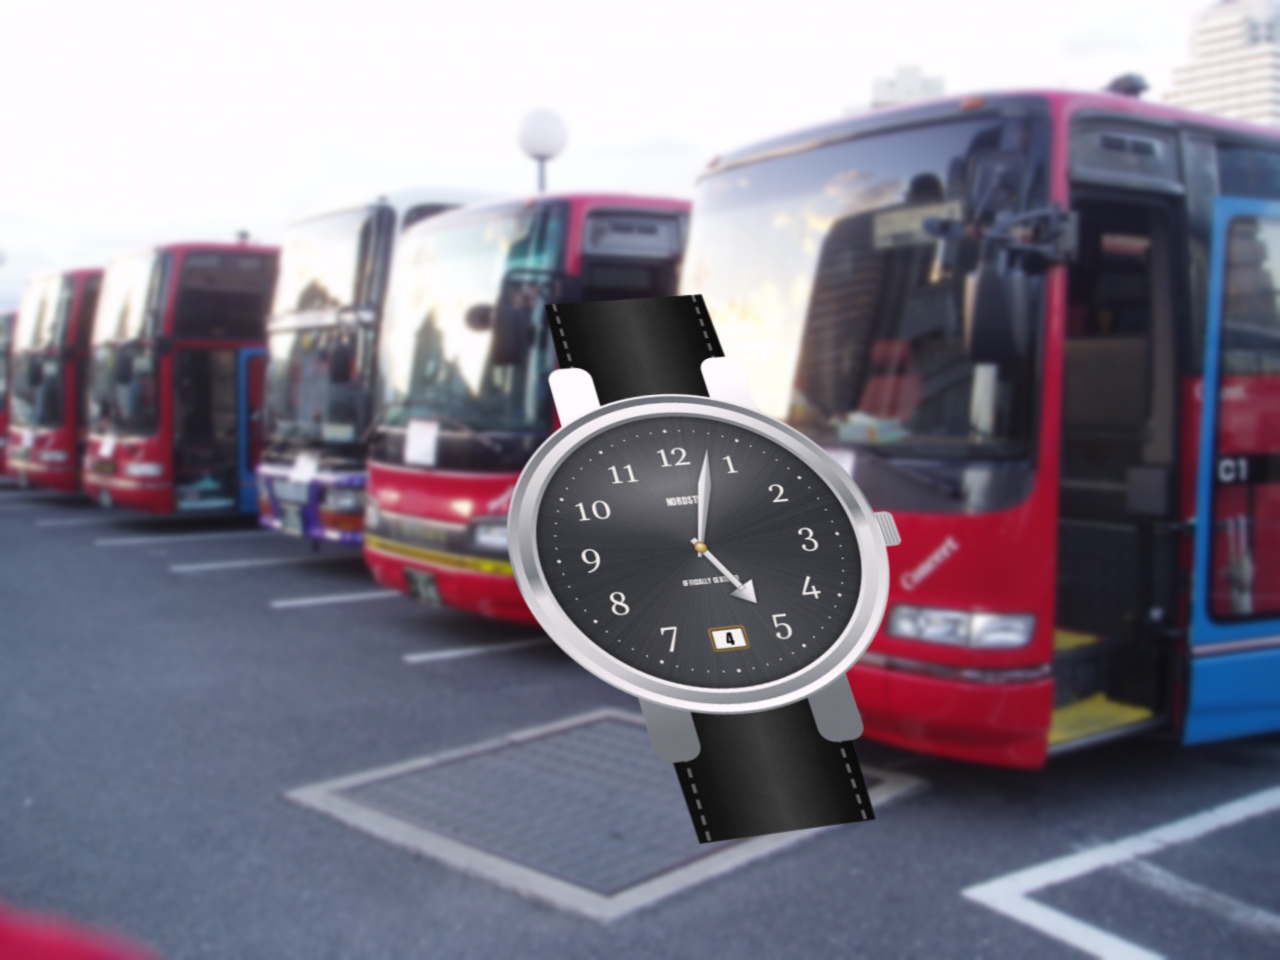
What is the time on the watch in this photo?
5:03
